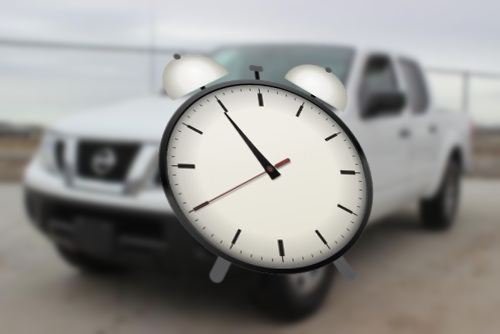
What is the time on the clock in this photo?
10:54:40
